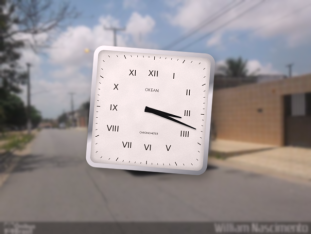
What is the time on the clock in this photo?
3:18
